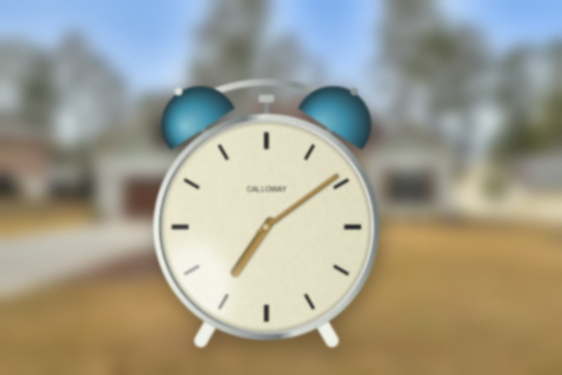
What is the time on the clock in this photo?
7:09
